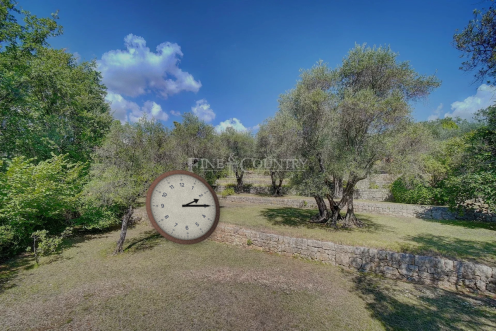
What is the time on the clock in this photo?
2:15
